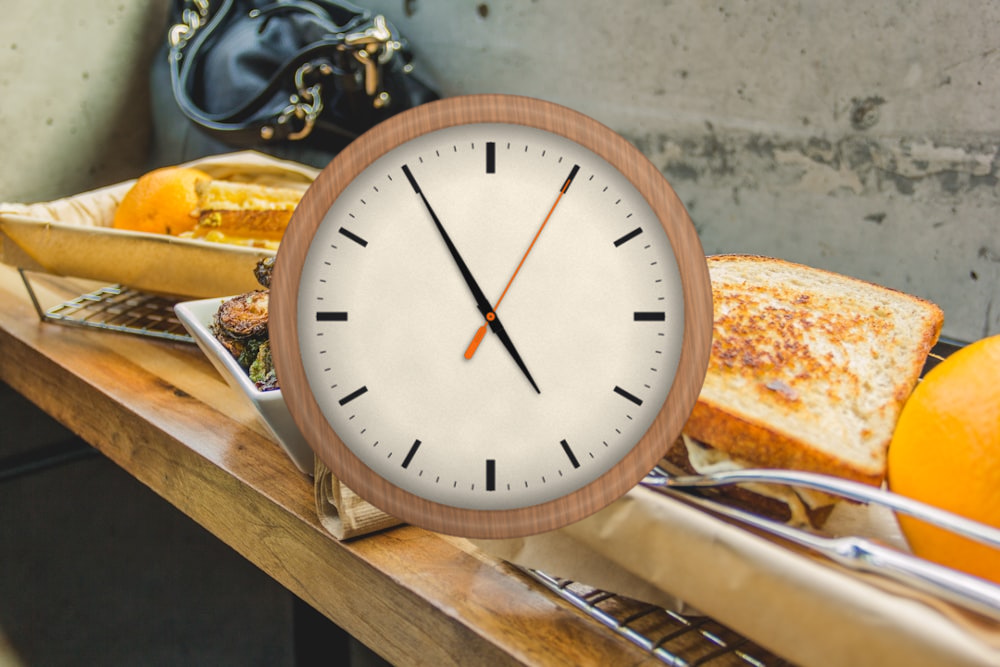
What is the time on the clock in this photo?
4:55:05
